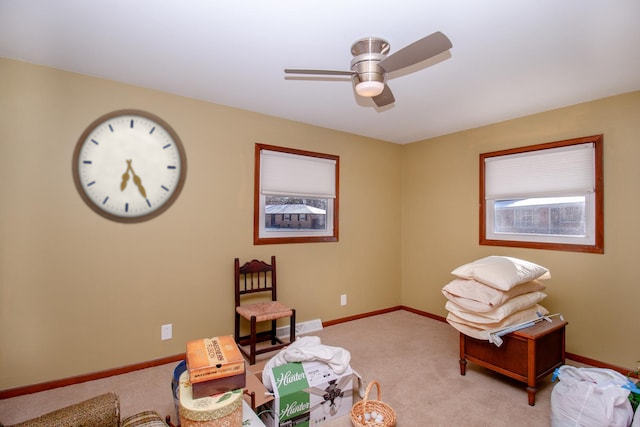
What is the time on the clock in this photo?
6:25
